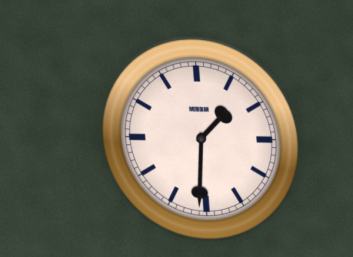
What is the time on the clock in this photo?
1:31
